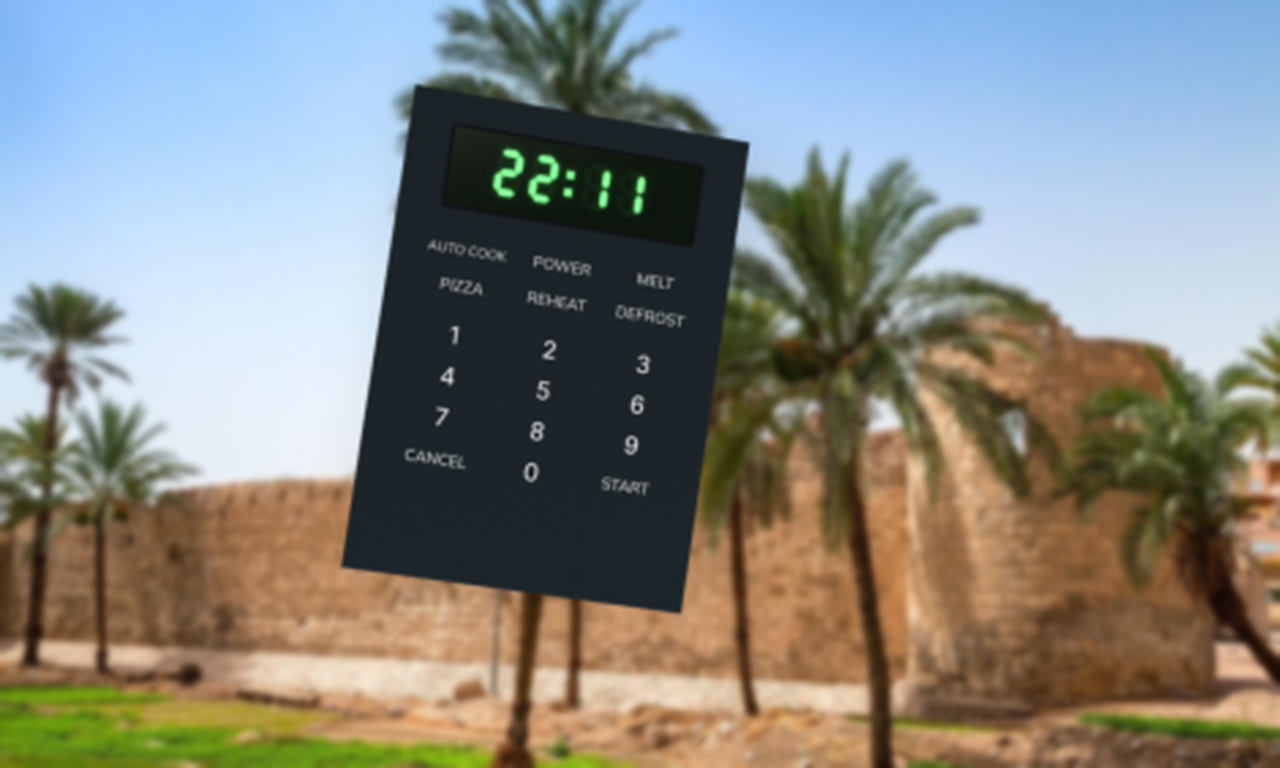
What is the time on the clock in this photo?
22:11
